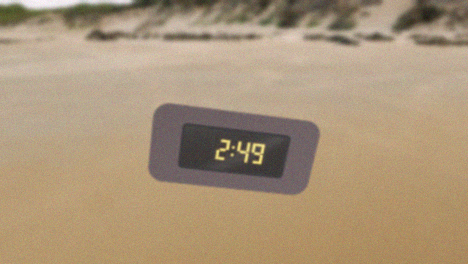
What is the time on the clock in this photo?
2:49
